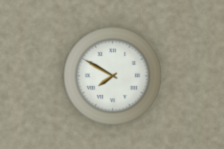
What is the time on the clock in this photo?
7:50
